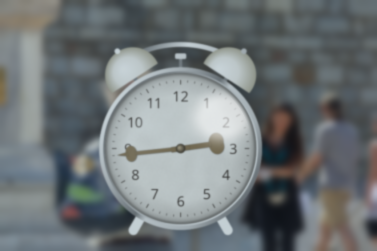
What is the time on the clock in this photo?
2:44
